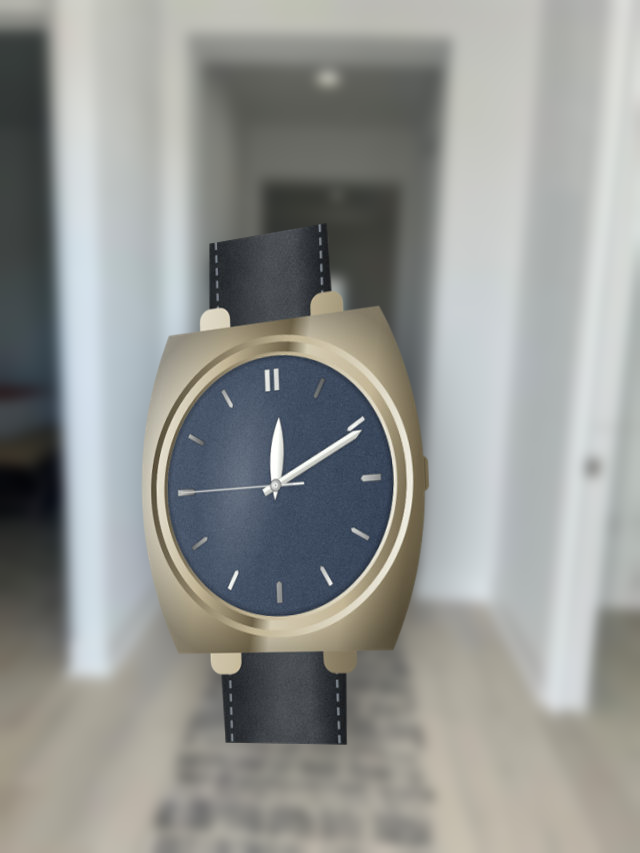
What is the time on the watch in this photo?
12:10:45
